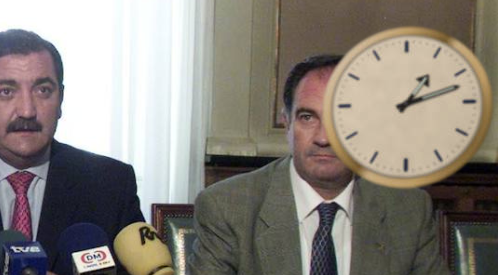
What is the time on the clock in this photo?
1:12
